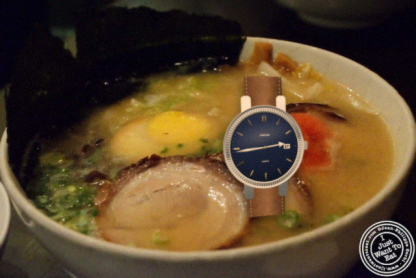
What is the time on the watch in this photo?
2:44
